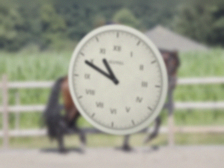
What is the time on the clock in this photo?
10:49
